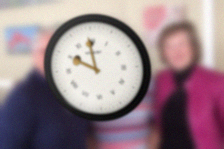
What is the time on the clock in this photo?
9:59
